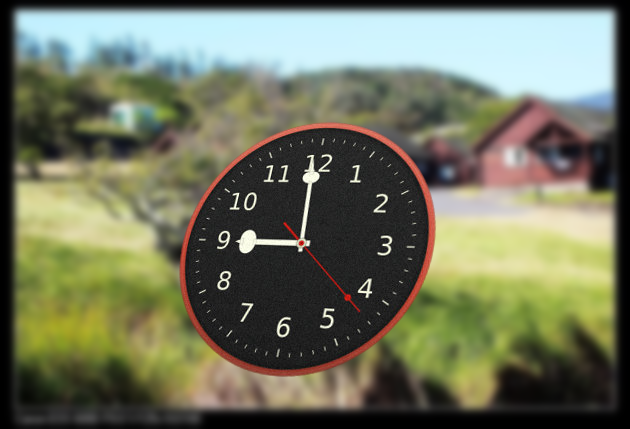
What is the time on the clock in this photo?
8:59:22
